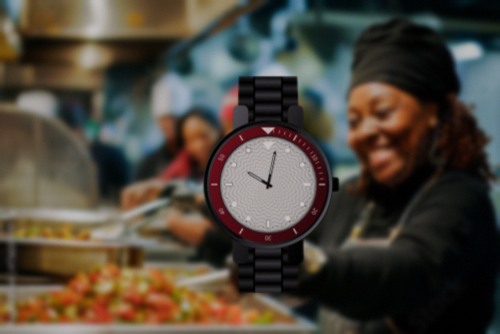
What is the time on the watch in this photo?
10:02
